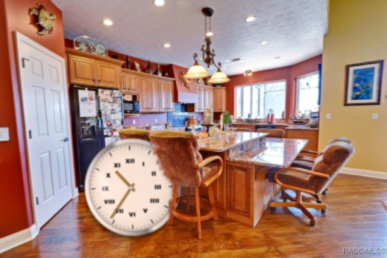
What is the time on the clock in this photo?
10:36
